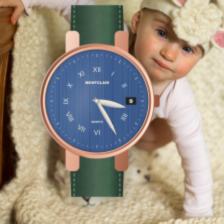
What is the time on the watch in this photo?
3:25
